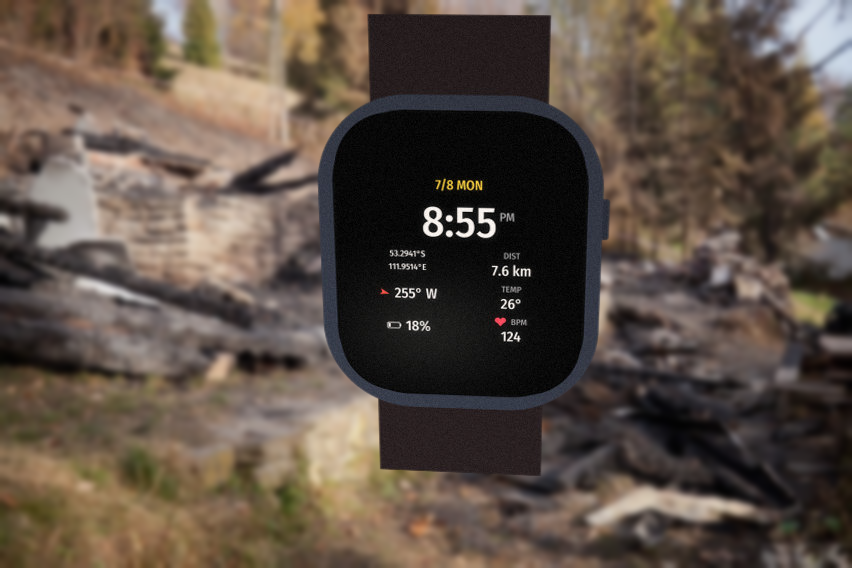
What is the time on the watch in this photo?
8:55
